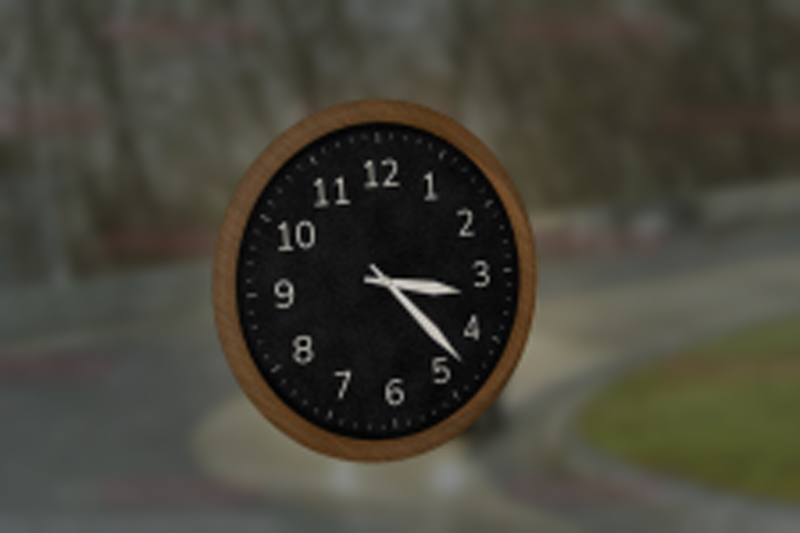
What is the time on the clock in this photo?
3:23
